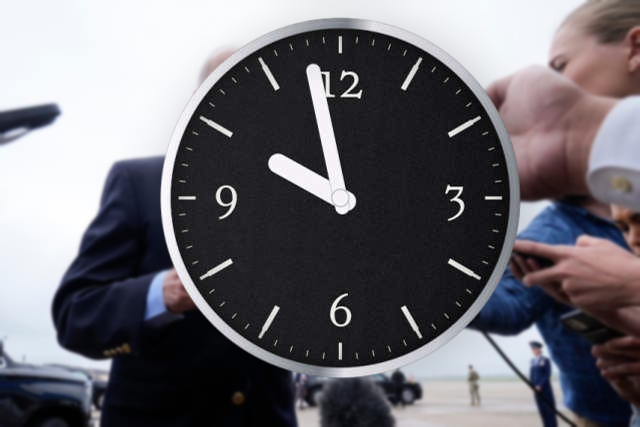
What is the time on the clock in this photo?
9:58
